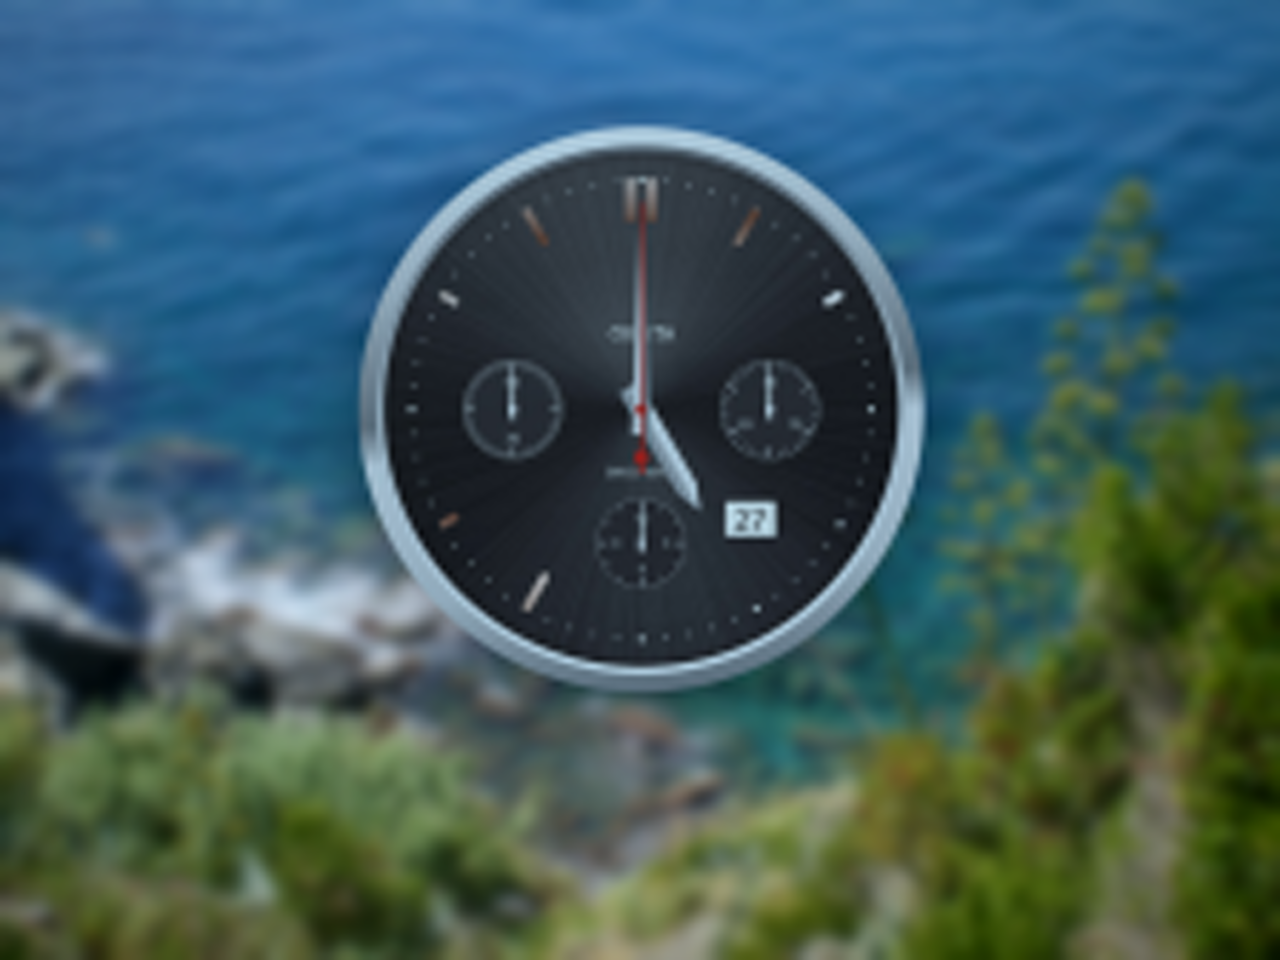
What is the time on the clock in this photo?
5:00
